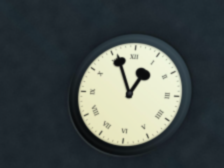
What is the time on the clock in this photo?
12:56
